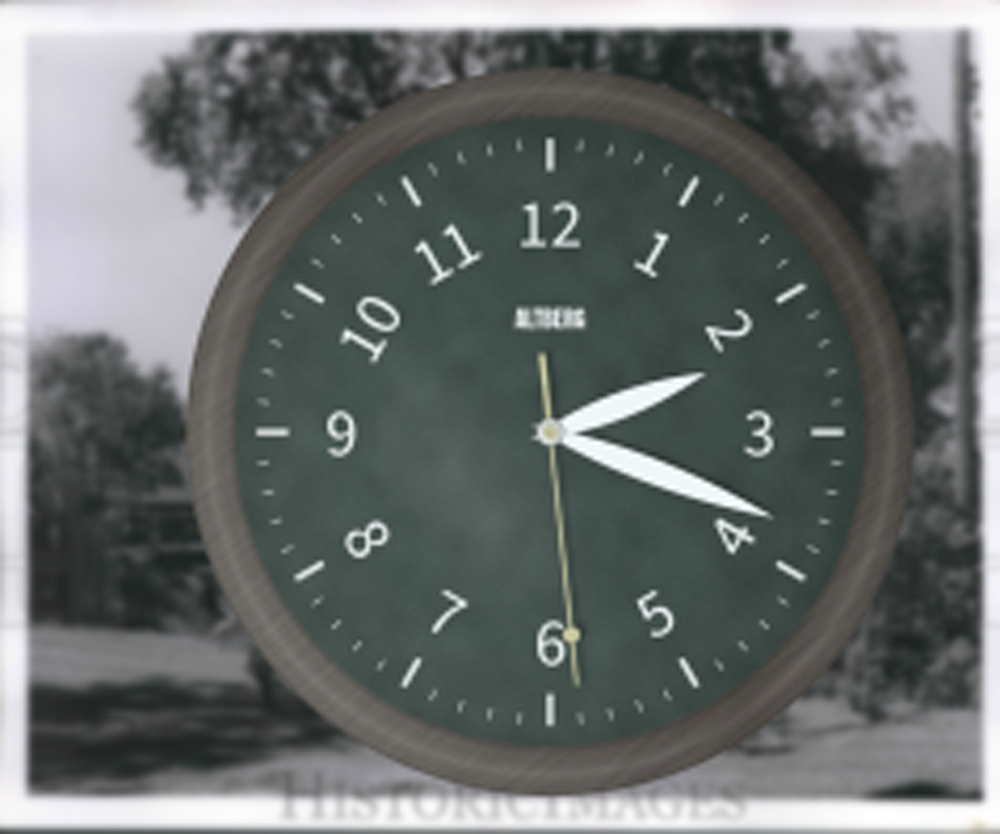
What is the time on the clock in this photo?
2:18:29
